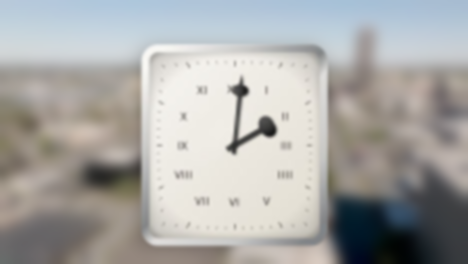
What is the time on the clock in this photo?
2:01
